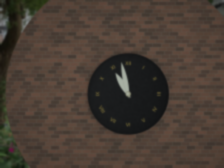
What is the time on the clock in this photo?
10:58
